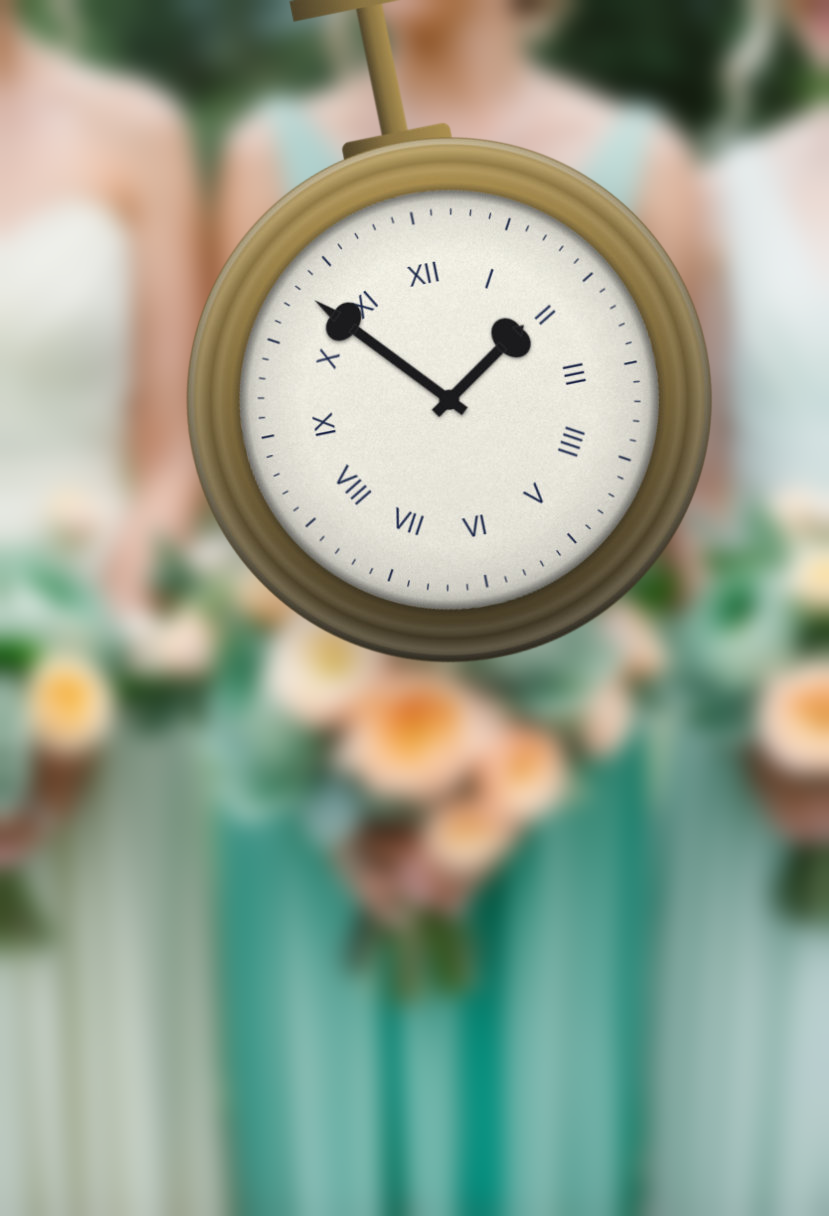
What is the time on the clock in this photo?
1:53
